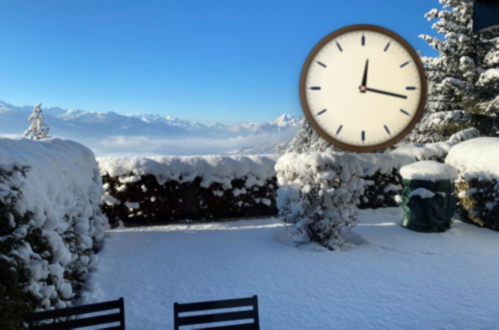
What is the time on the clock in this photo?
12:17
